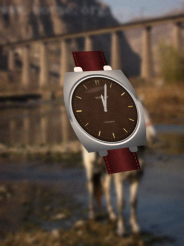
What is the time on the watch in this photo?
12:03
